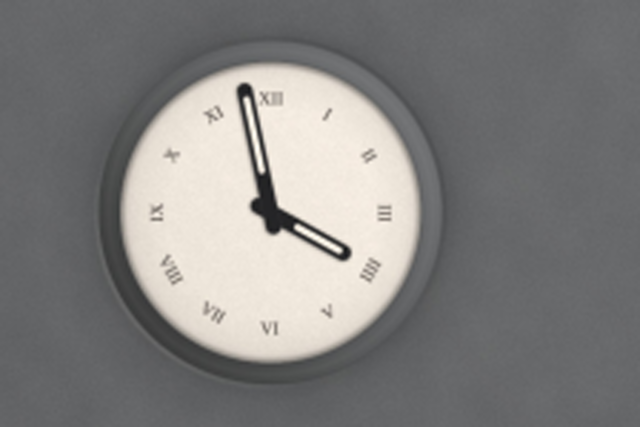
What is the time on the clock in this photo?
3:58
